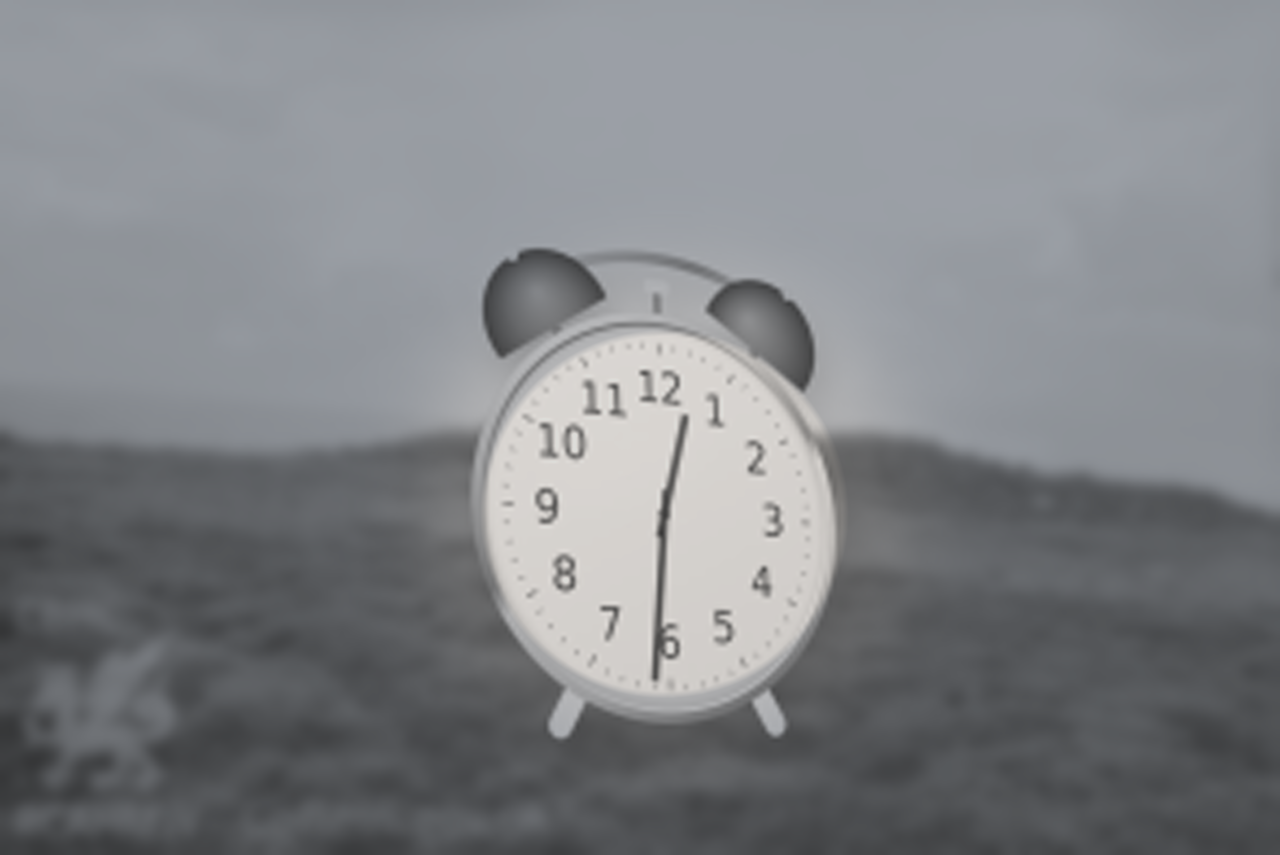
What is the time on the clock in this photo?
12:31
